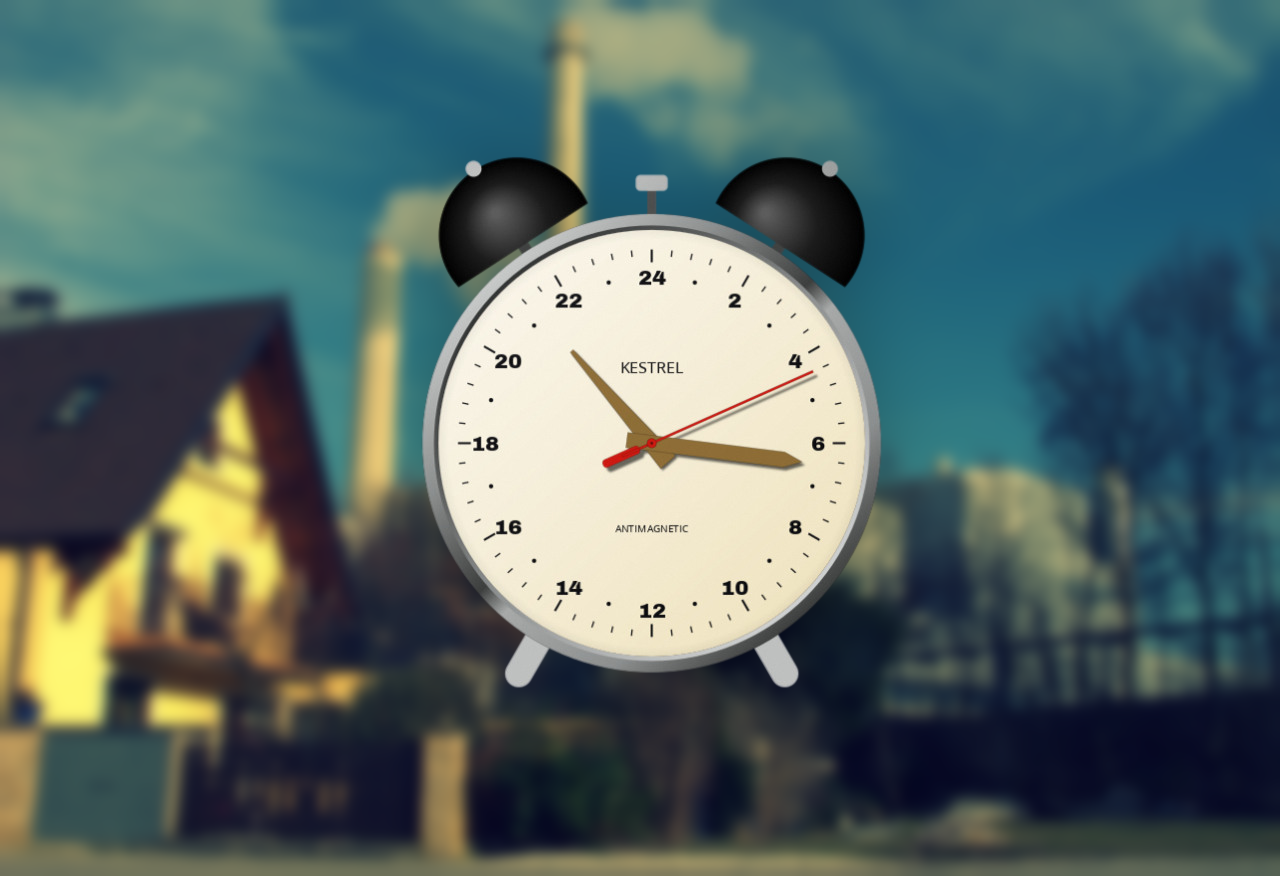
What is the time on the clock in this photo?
21:16:11
